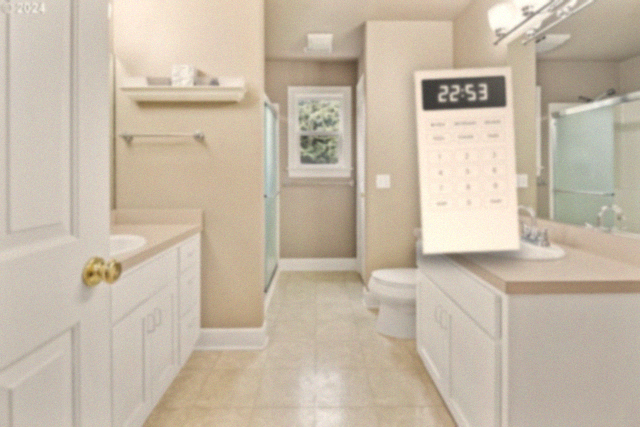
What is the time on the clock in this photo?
22:53
